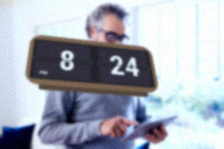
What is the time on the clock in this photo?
8:24
